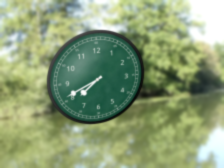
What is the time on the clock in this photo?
7:41
